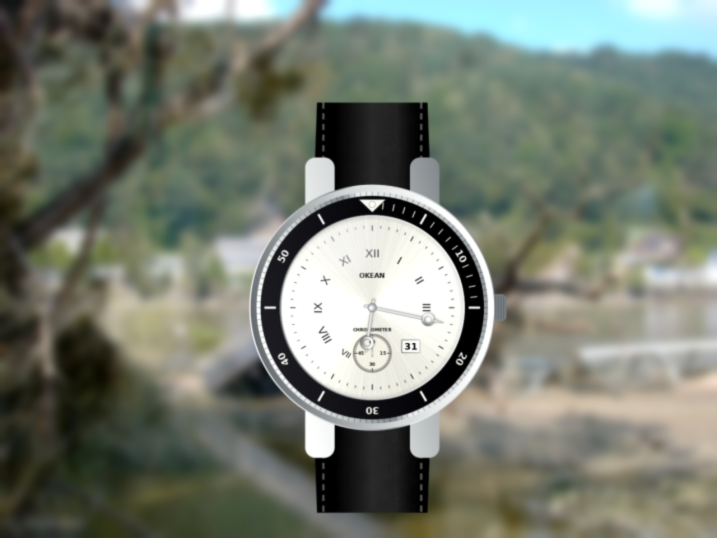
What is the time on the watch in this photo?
6:17
